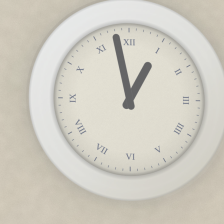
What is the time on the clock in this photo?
12:58
